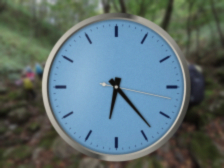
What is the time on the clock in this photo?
6:23:17
